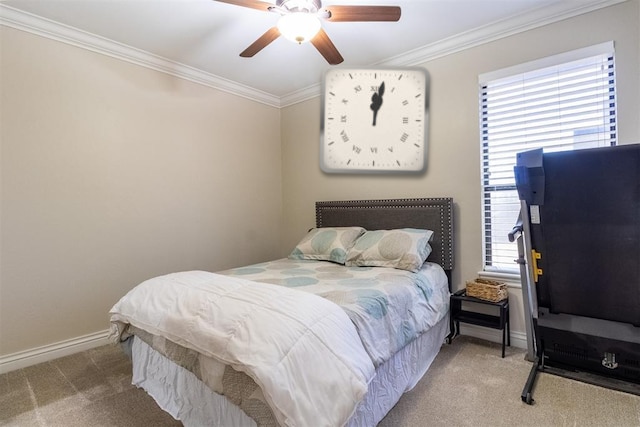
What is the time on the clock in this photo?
12:02
